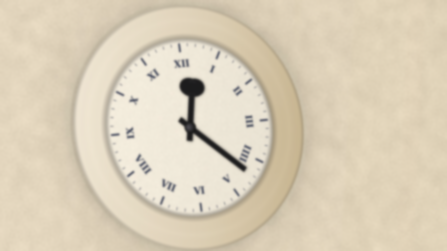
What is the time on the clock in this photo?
12:22
